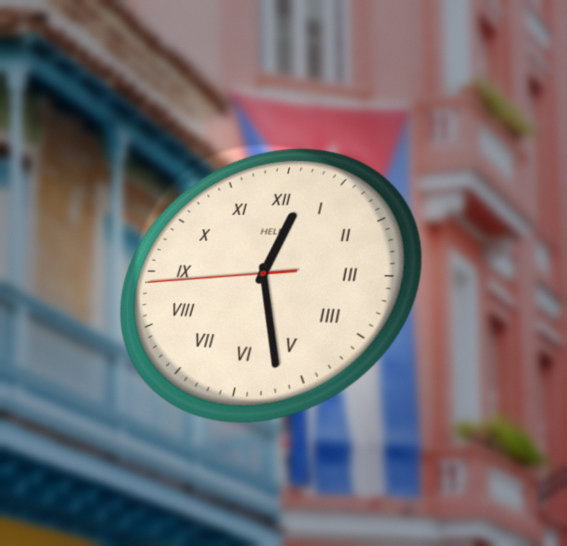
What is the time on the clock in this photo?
12:26:44
